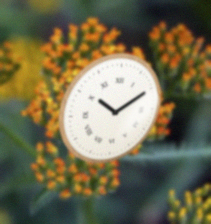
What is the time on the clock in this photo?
10:10
